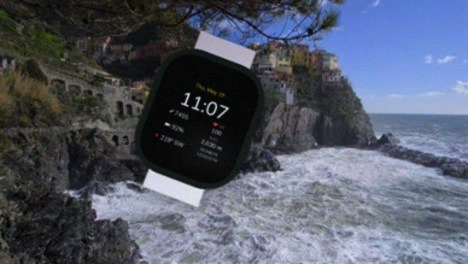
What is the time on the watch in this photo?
11:07
